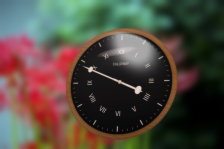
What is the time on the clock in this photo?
3:49
